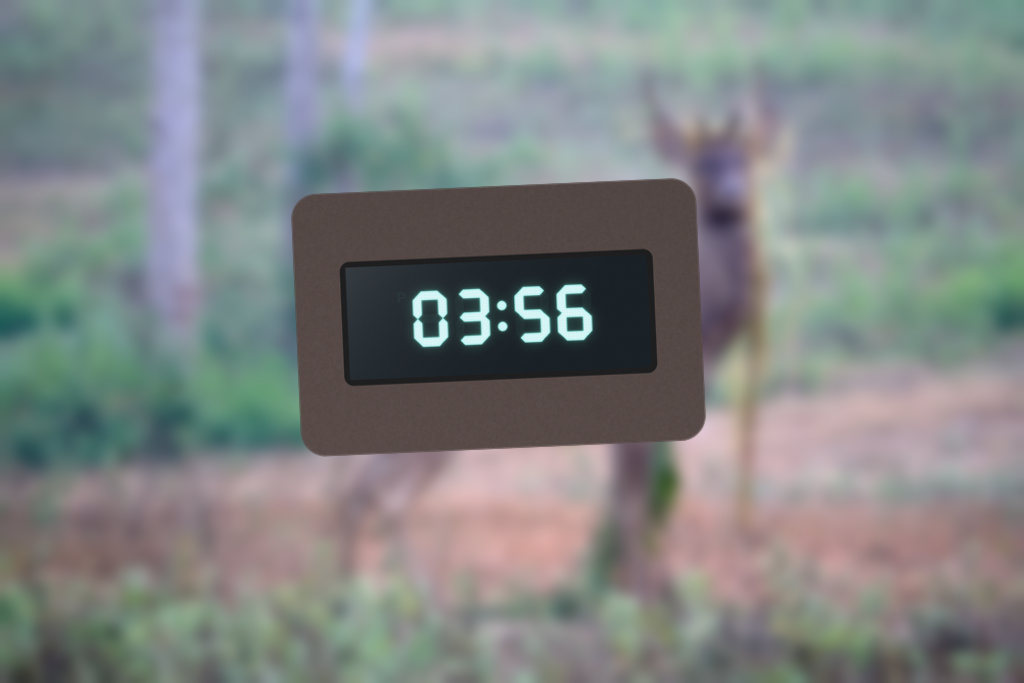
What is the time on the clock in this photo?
3:56
